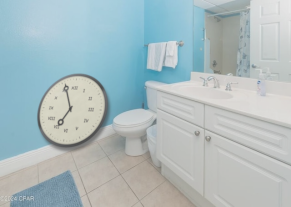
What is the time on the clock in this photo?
6:56
